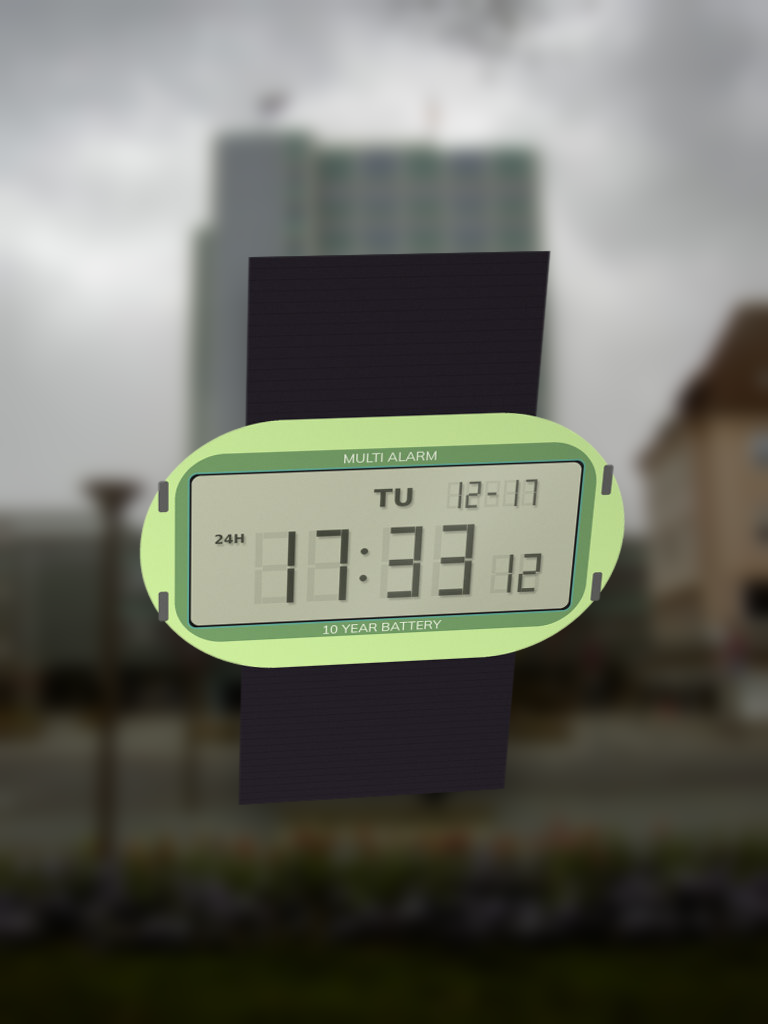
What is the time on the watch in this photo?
17:33:12
